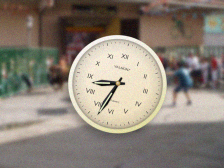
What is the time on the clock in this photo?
8:33
